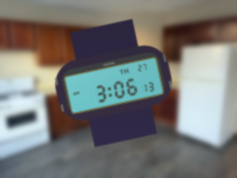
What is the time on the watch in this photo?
3:06
